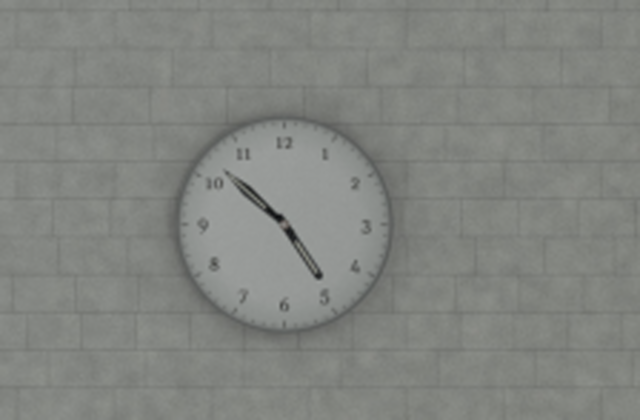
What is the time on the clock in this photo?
4:52
